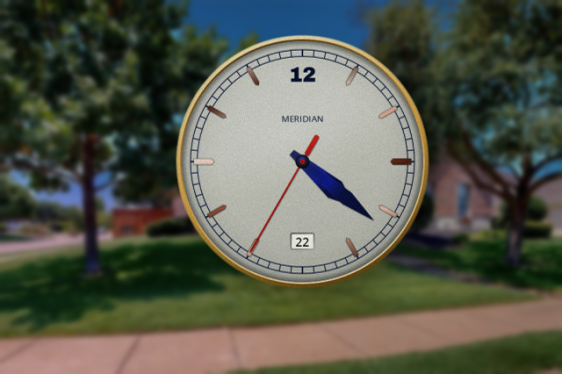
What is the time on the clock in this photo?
4:21:35
